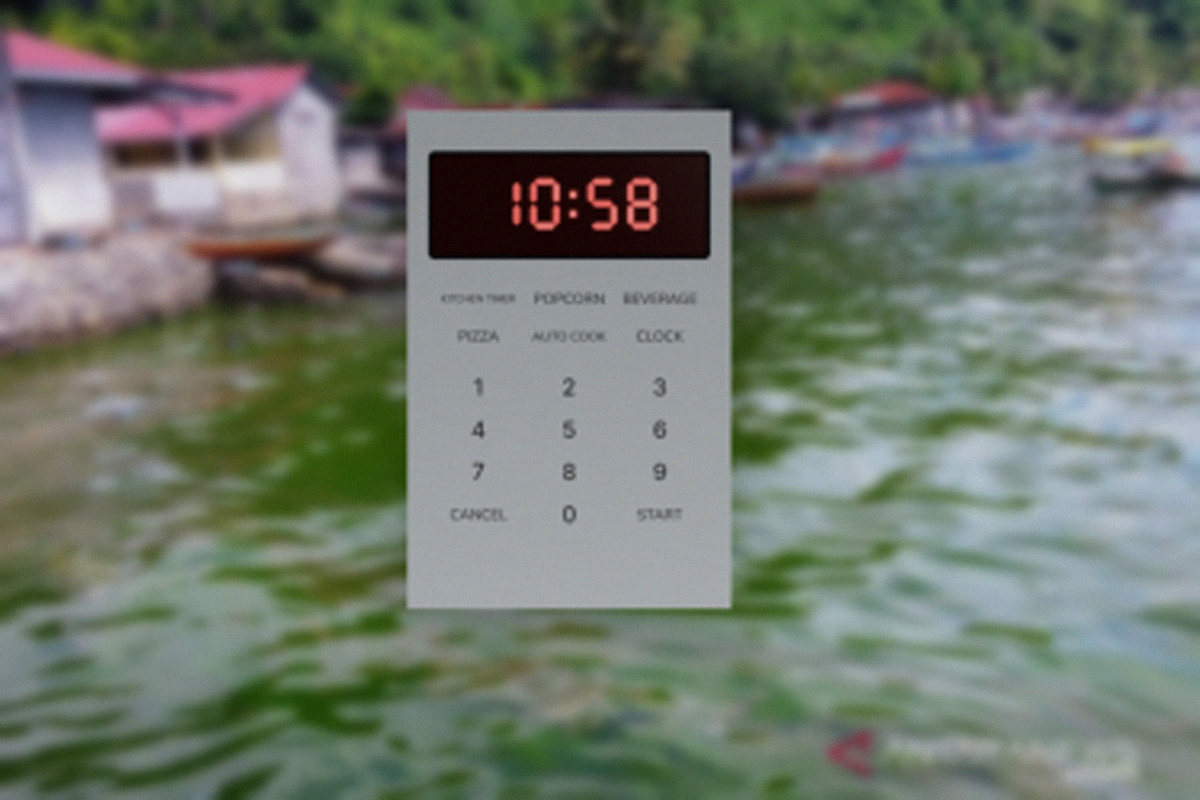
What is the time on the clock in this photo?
10:58
